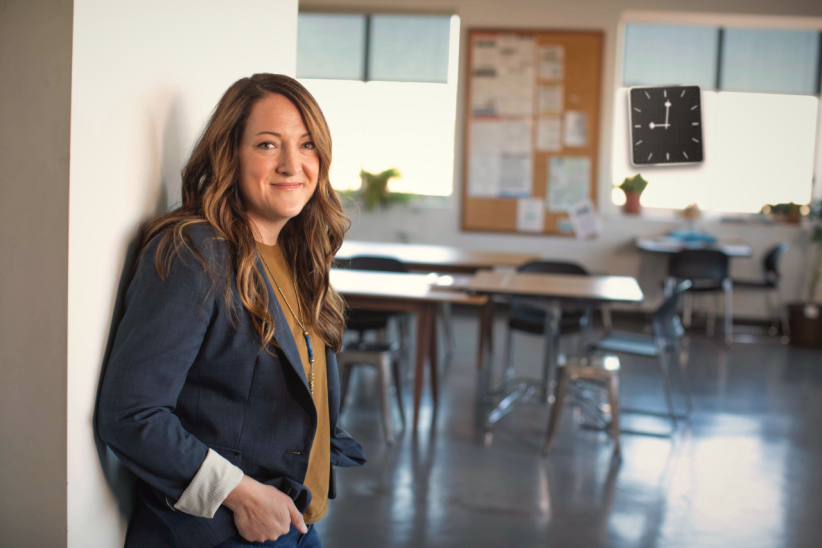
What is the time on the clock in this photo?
9:01
